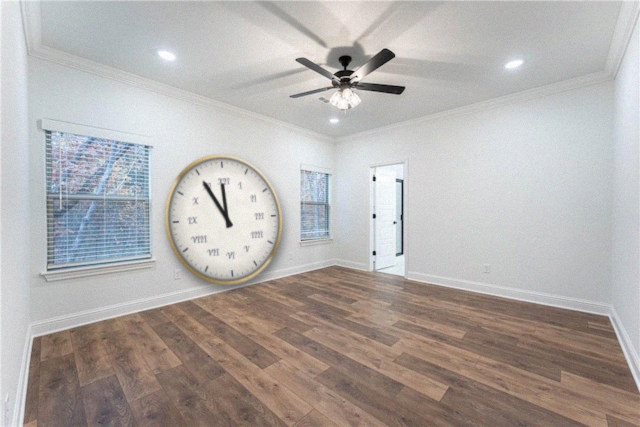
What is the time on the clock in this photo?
11:55
